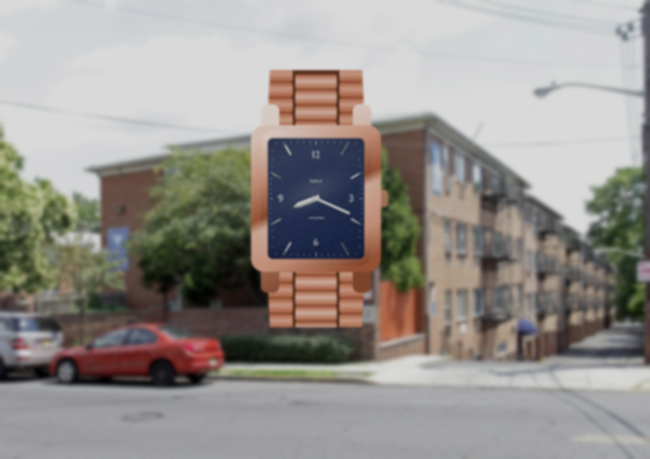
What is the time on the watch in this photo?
8:19
